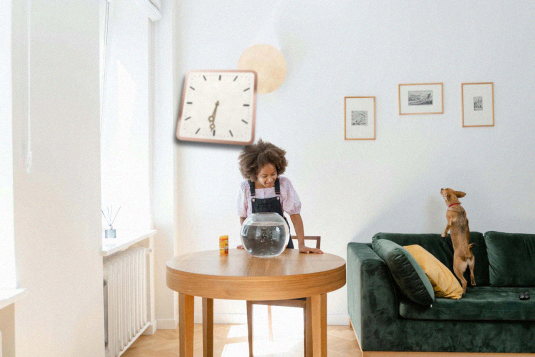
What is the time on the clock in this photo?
6:31
